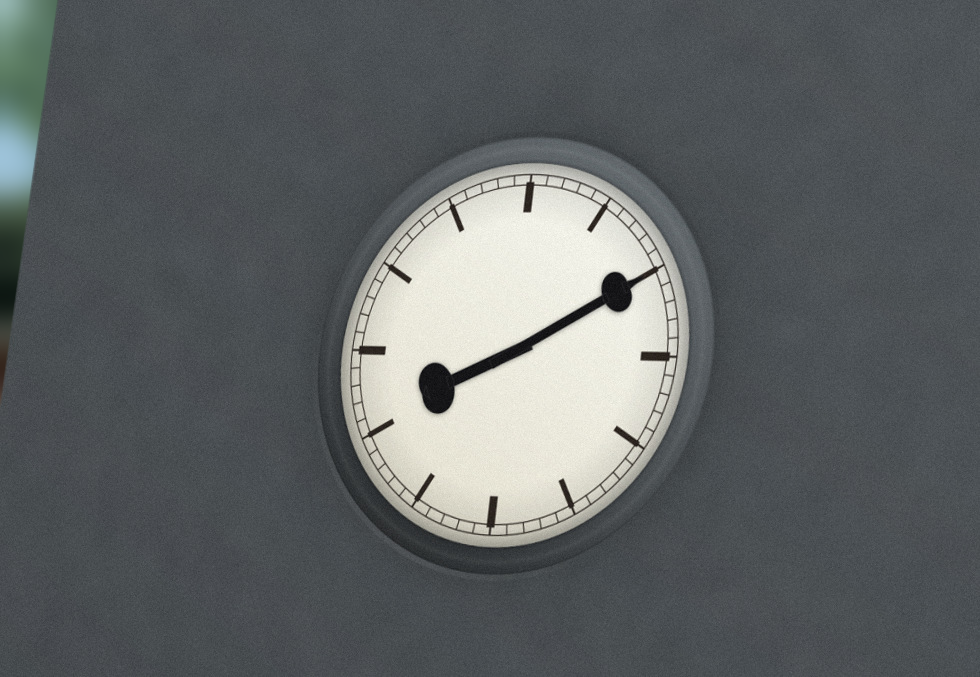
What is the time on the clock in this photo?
8:10
